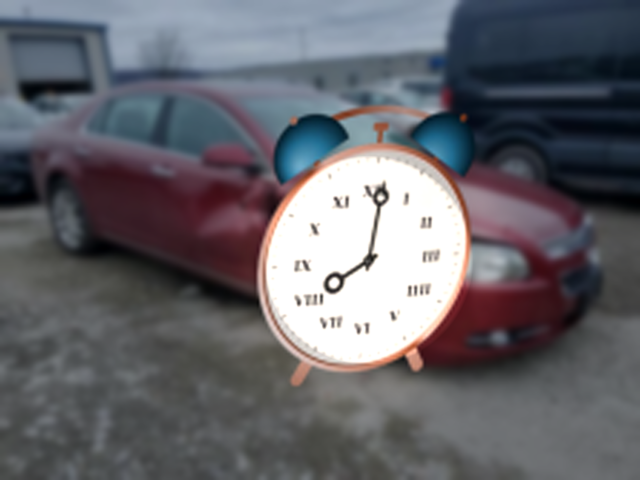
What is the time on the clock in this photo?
8:01
